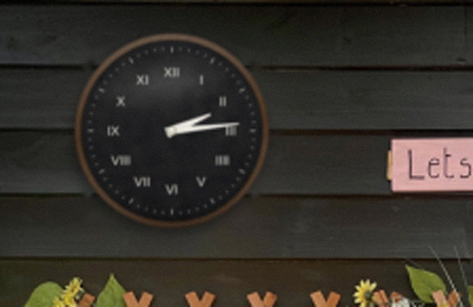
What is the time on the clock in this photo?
2:14
